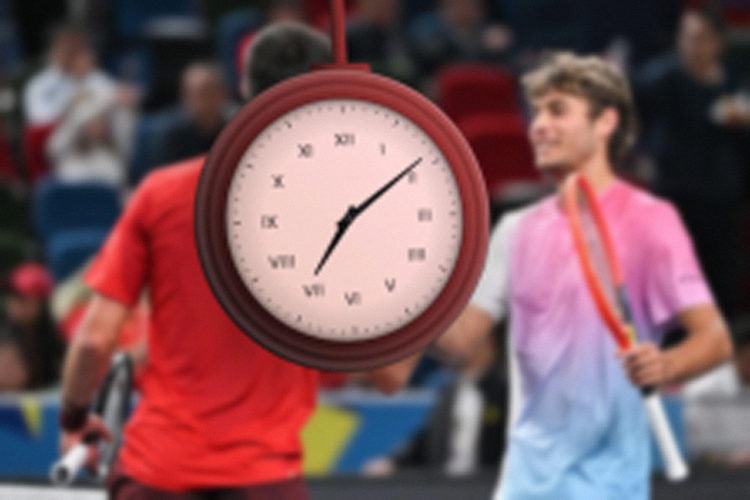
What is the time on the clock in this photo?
7:09
